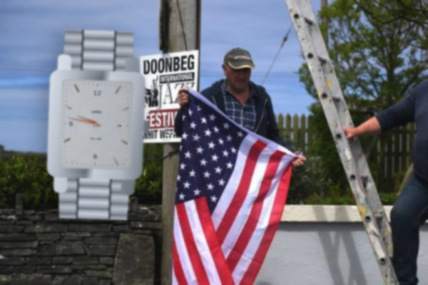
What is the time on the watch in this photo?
9:47
